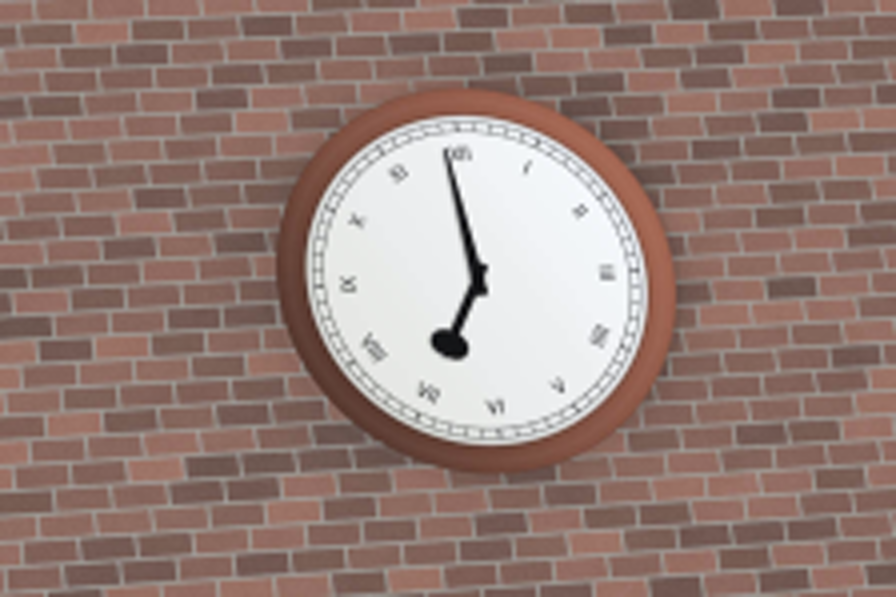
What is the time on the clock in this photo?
6:59
